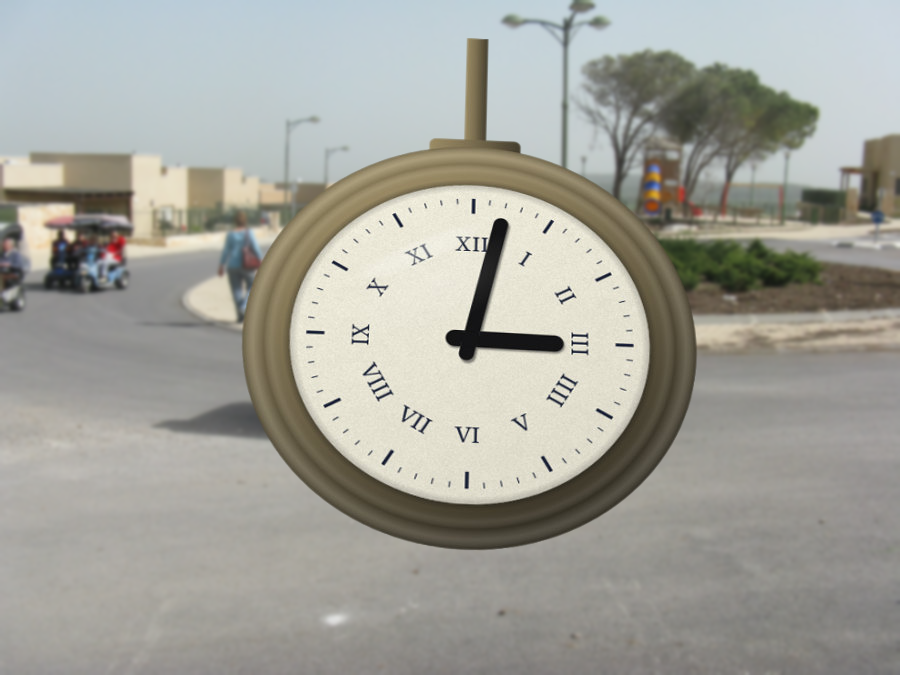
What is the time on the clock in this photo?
3:02
